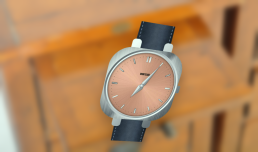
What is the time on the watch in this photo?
7:05
